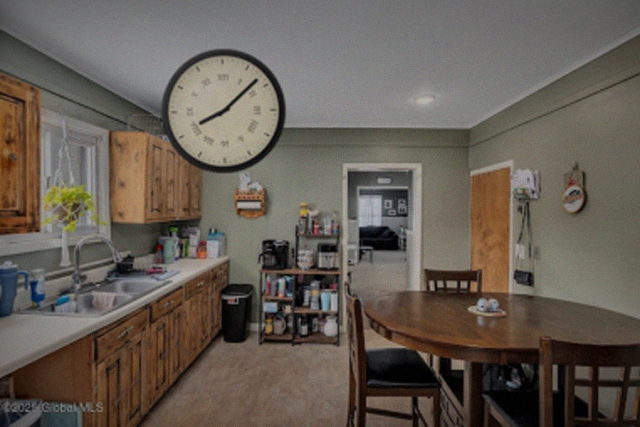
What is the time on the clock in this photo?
8:08
